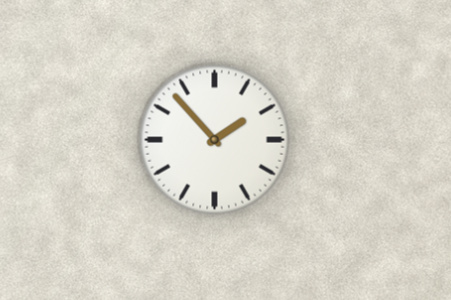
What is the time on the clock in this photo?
1:53
